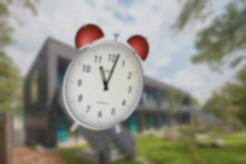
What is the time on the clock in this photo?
11:02
